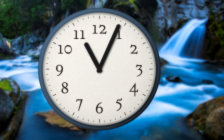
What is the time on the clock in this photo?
11:04
